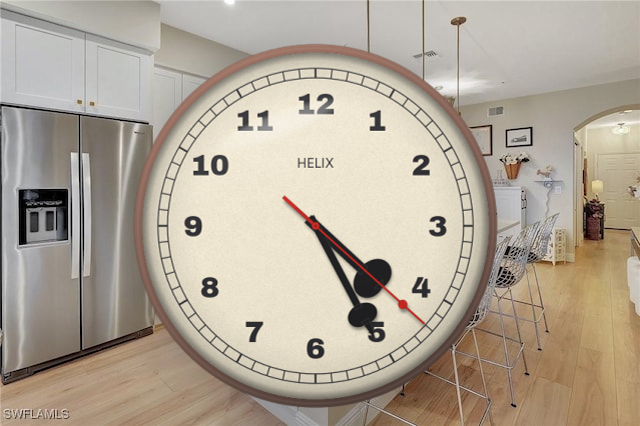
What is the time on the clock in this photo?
4:25:22
